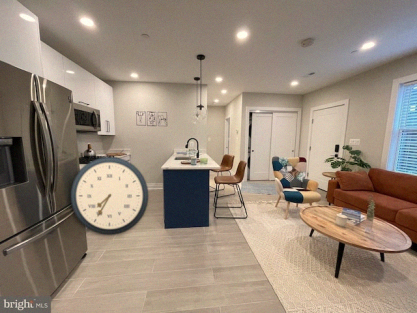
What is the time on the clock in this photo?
7:35
